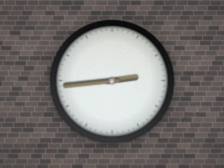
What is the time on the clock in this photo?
2:44
